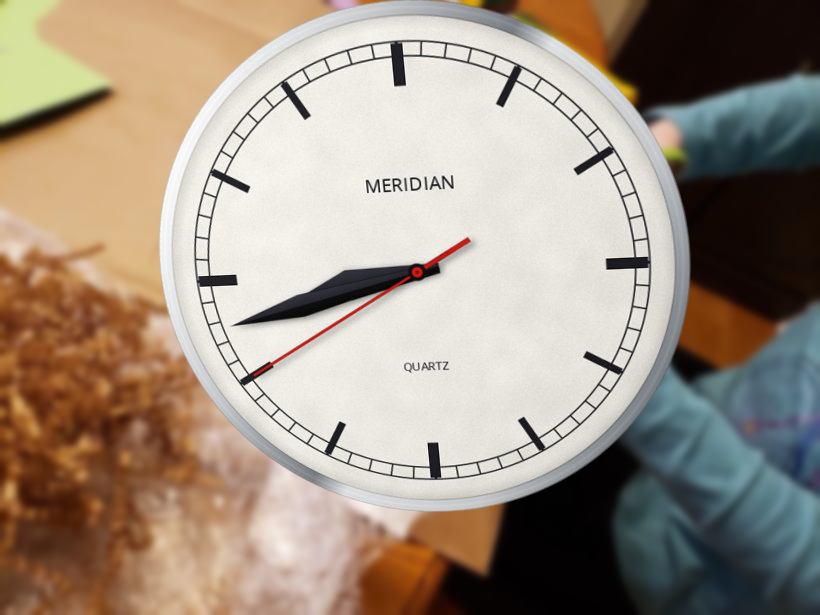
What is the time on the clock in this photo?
8:42:40
